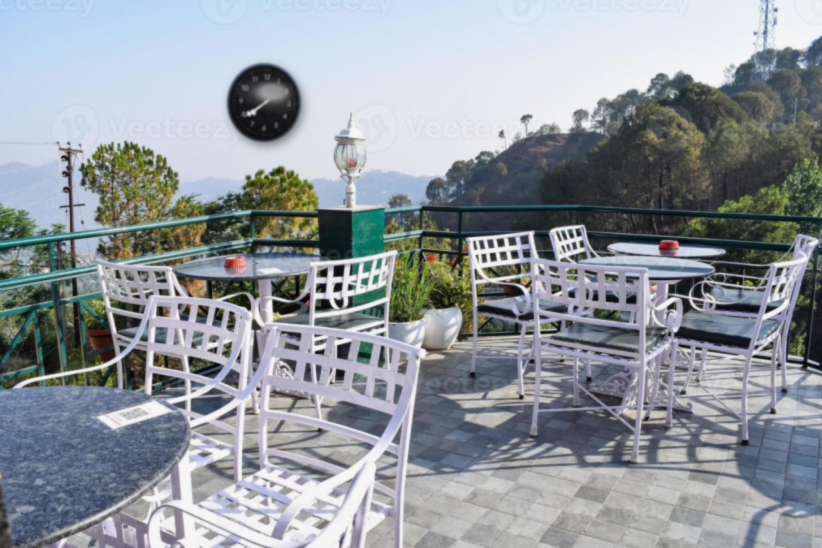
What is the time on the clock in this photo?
7:39
